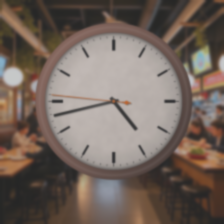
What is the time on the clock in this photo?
4:42:46
